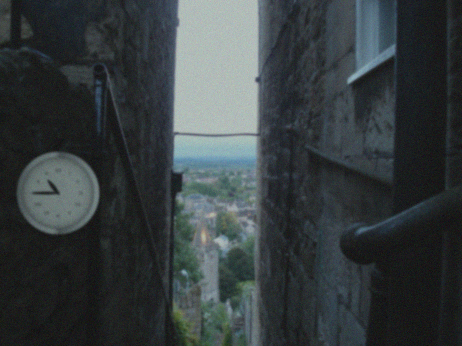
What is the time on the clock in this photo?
10:45
